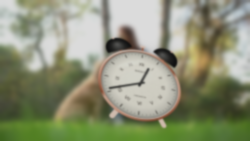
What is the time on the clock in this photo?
12:41
